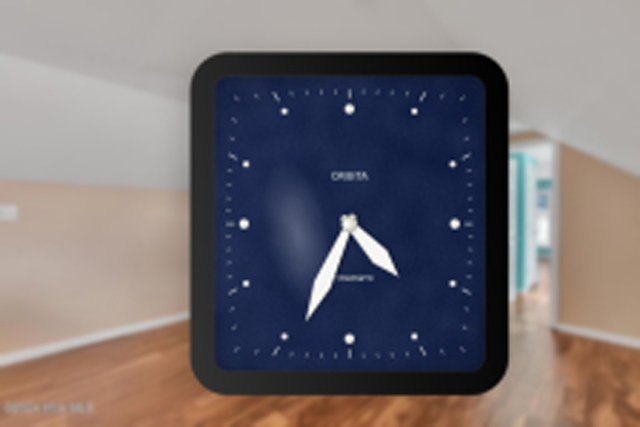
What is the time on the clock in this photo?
4:34
